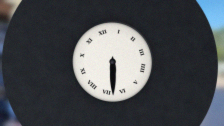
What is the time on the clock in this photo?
6:33
